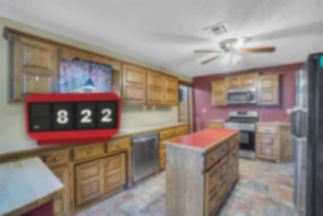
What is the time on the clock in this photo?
8:22
